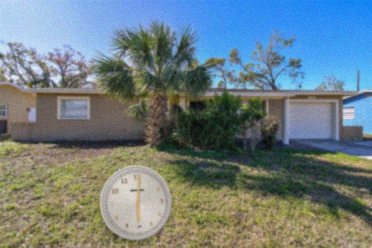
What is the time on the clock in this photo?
6:01
